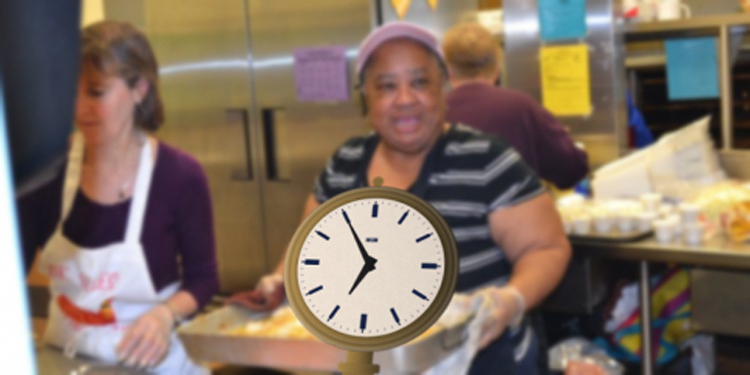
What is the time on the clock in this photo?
6:55
